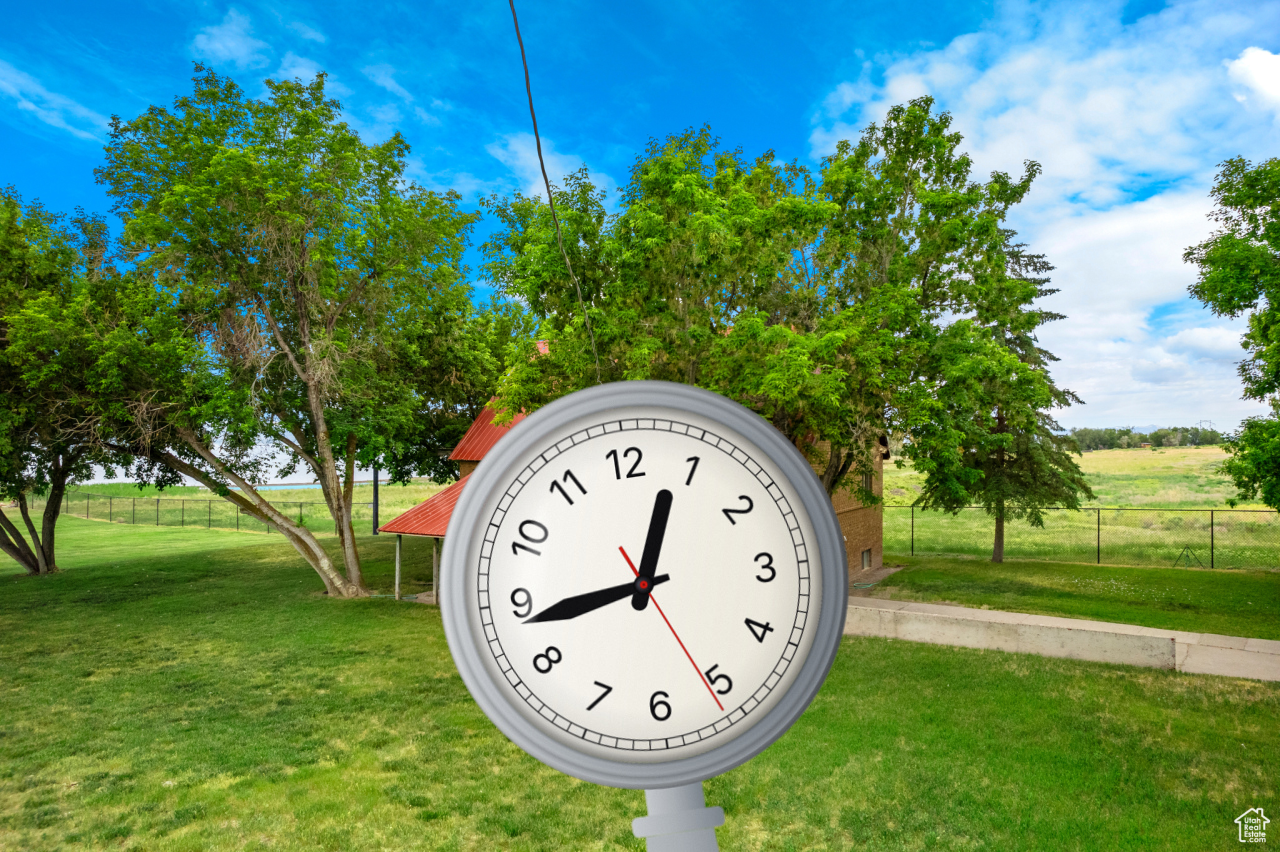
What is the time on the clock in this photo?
12:43:26
